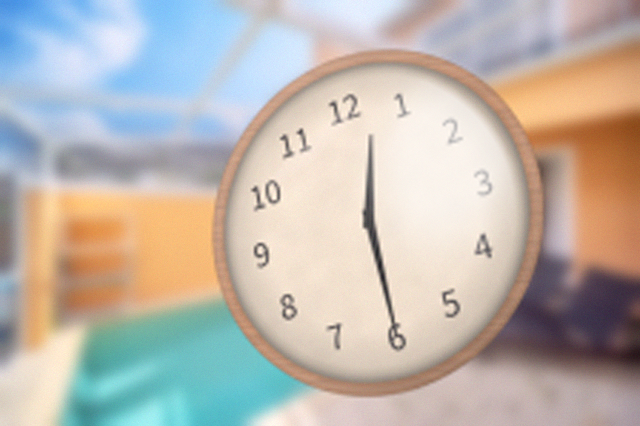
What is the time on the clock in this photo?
12:30
